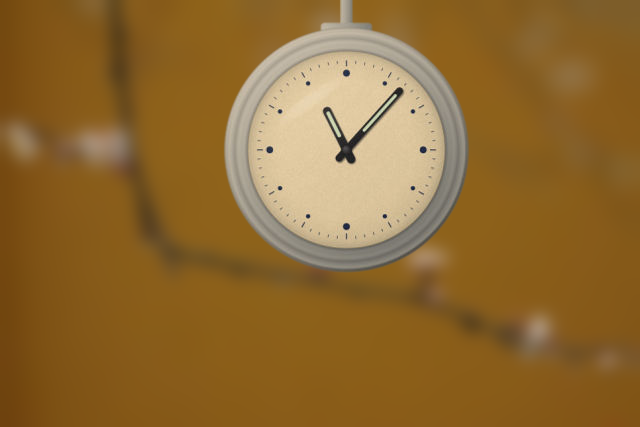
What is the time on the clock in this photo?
11:07
